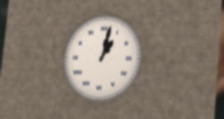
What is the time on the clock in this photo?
1:02
